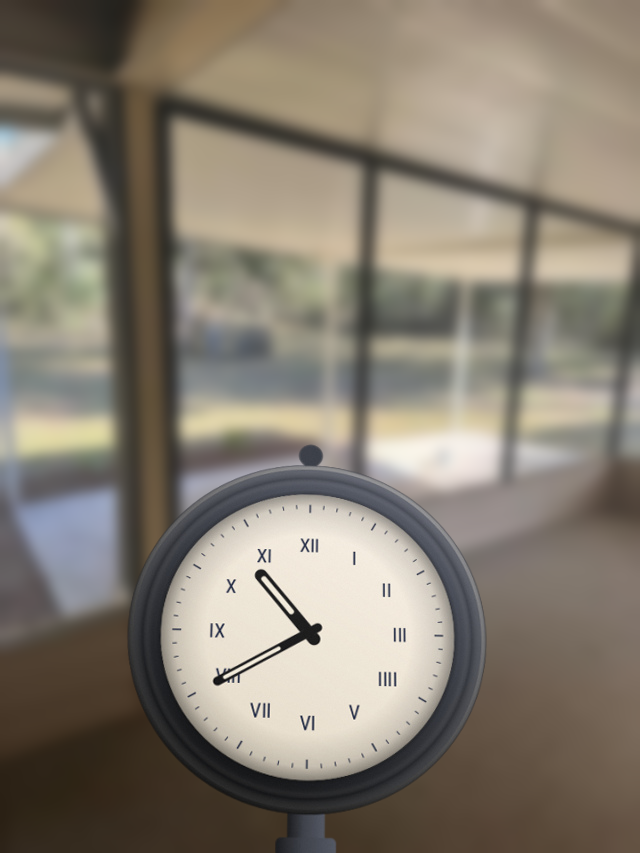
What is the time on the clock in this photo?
10:40
